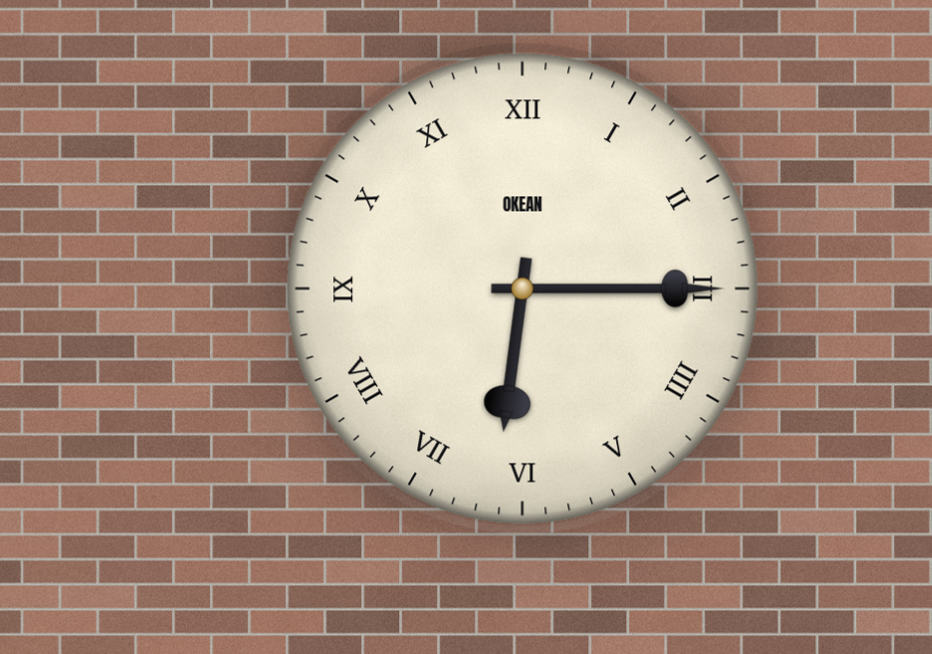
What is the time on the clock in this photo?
6:15
